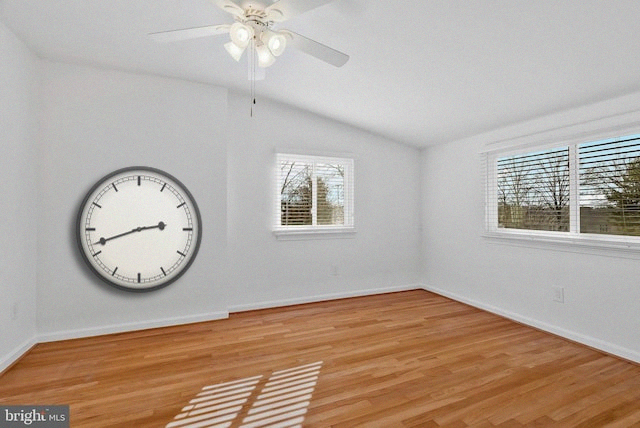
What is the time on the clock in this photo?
2:42
